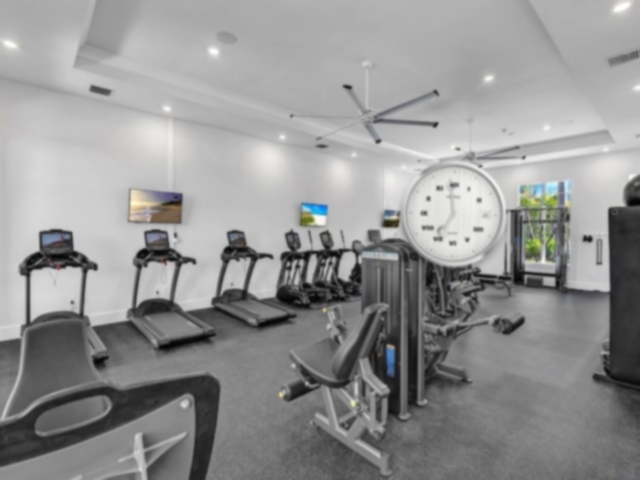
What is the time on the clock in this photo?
6:59
